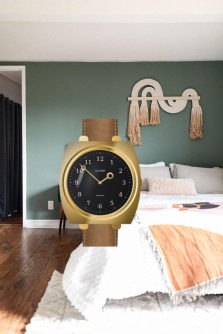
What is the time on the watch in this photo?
1:52
